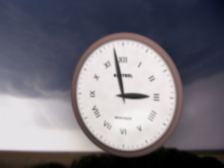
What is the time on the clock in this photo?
2:58
